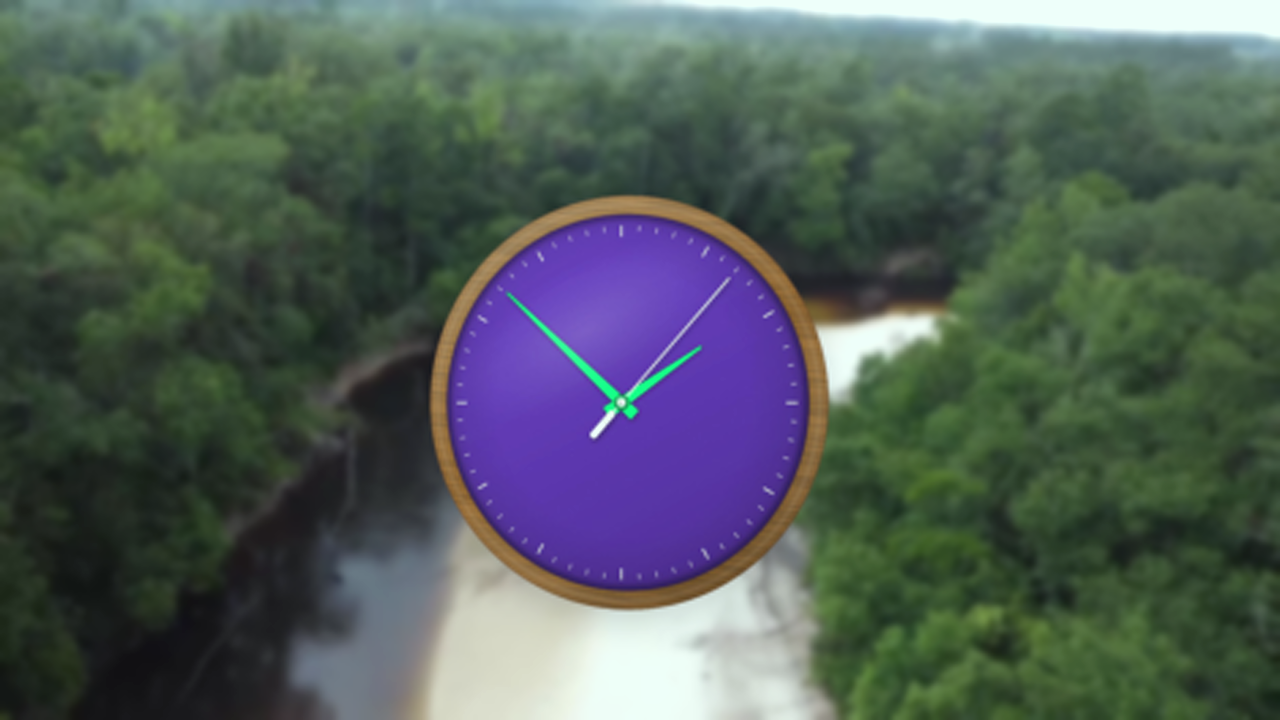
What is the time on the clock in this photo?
1:52:07
